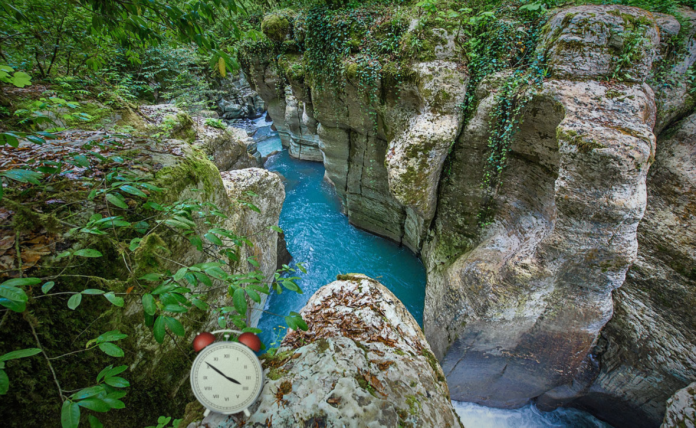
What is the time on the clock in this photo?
3:51
